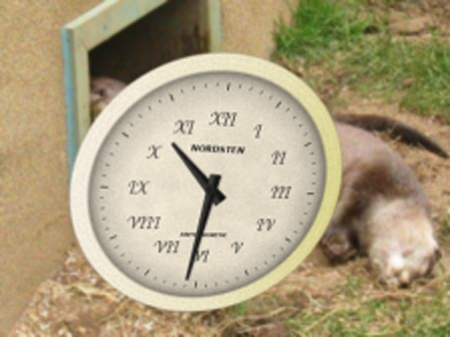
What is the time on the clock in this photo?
10:31
